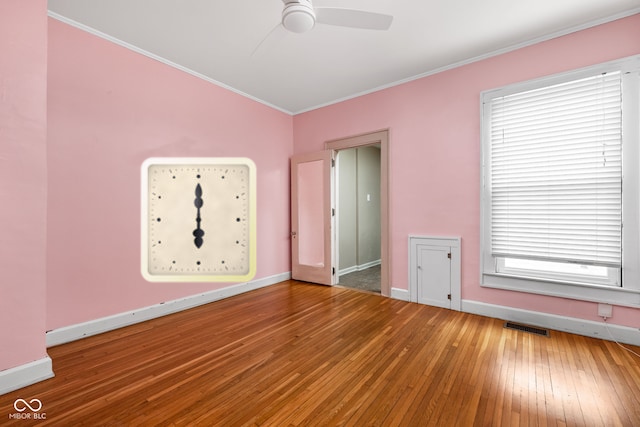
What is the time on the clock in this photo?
6:00
